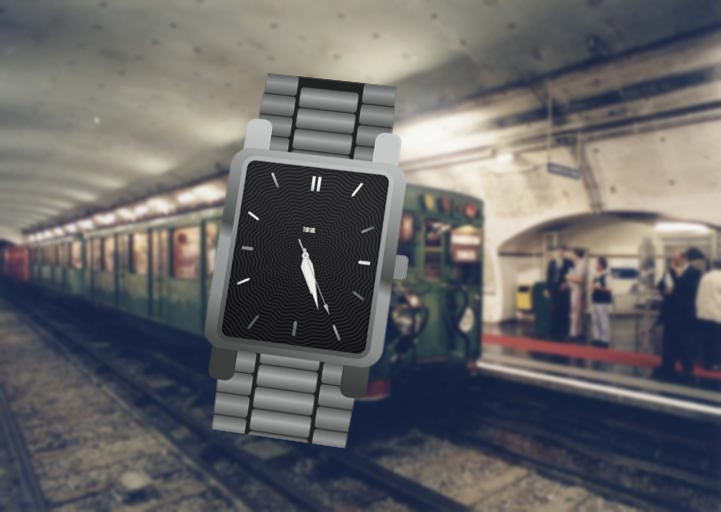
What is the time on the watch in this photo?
5:26:25
